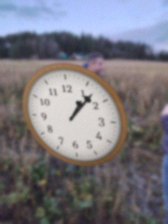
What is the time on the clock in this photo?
1:07
